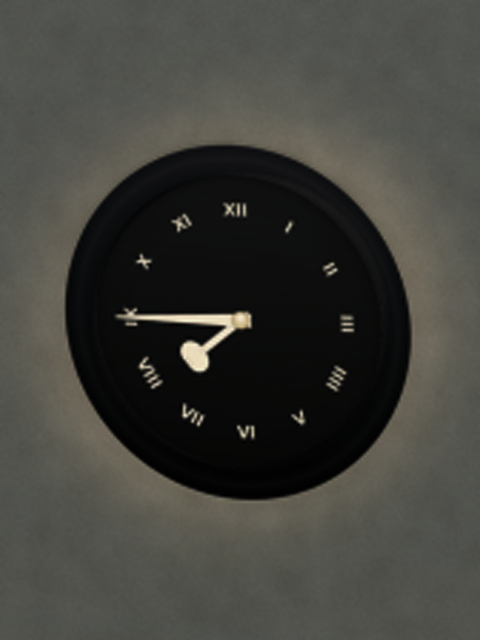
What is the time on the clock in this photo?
7:45
